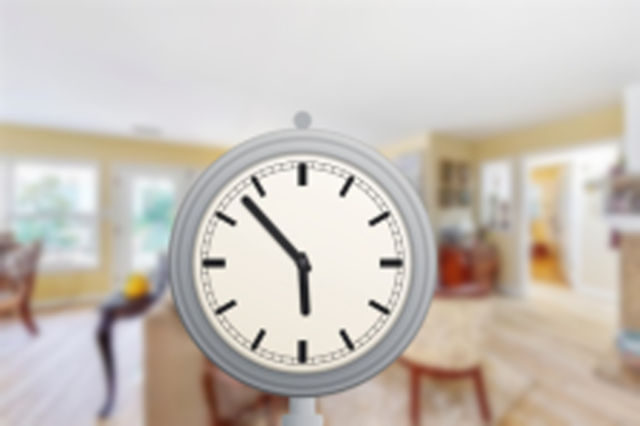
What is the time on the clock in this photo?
5:53
